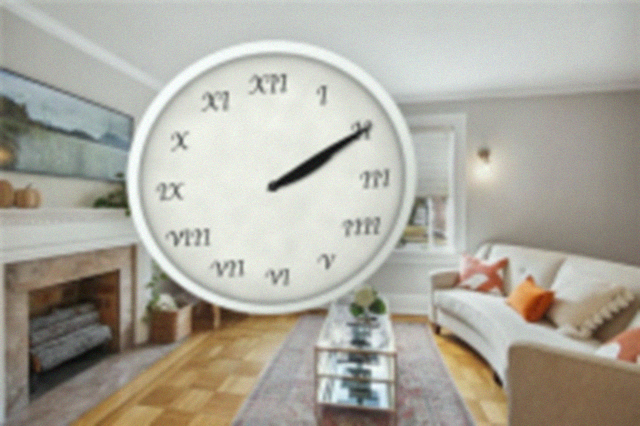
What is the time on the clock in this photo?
2:10
